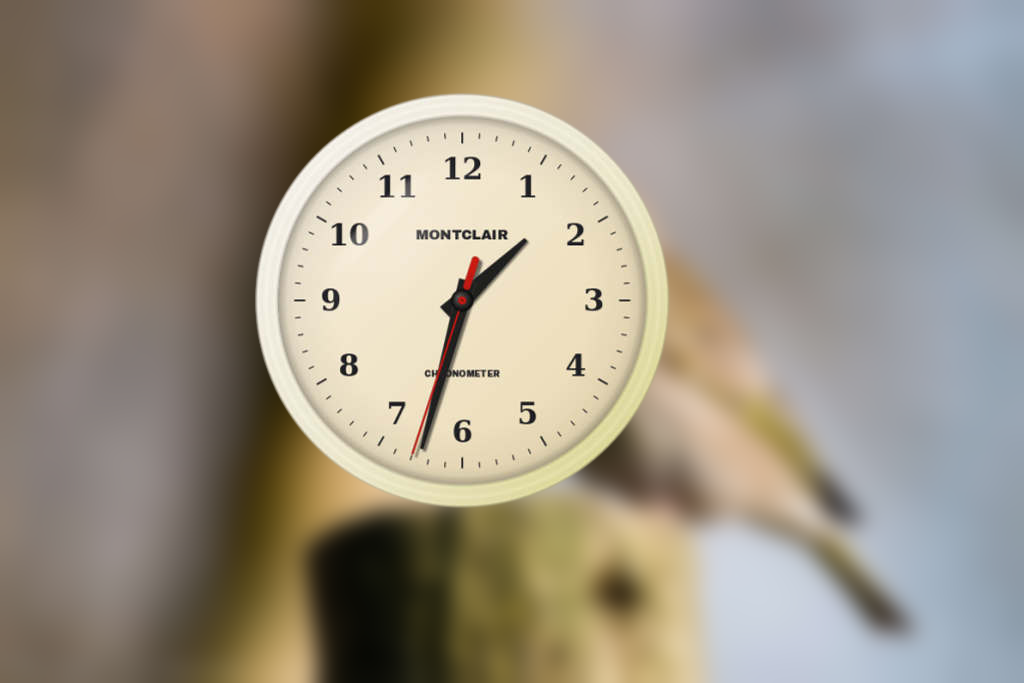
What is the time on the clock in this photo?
1:32:33
